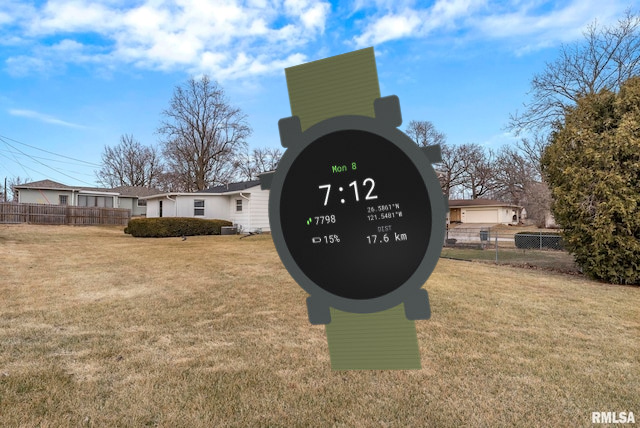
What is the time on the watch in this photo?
7:12
